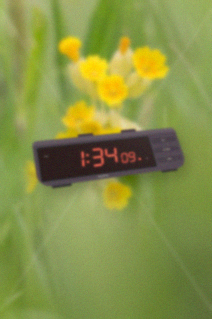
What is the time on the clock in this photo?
1:34
